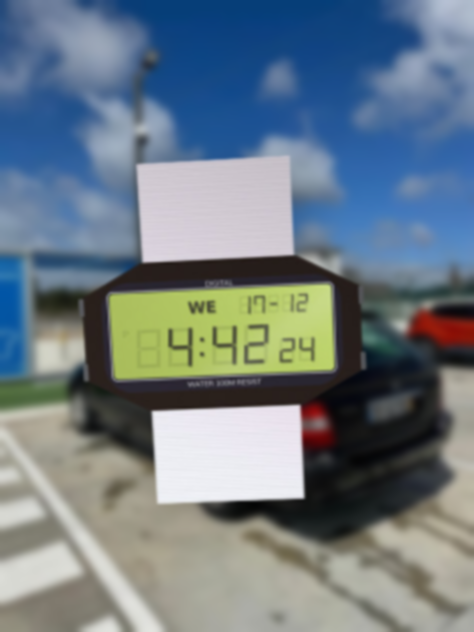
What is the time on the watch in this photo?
4:42:24
